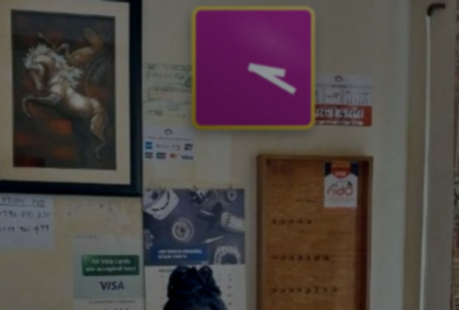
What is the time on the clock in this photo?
3:20
